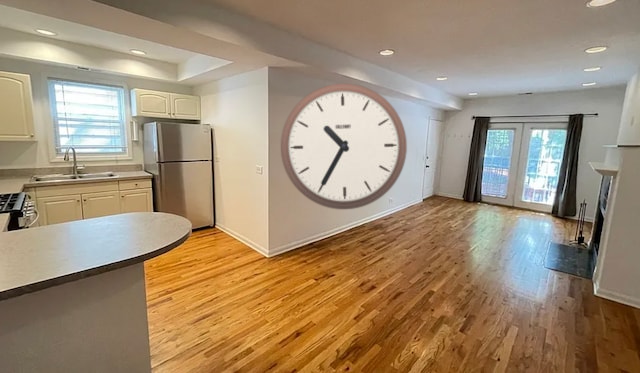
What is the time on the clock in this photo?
10:35
